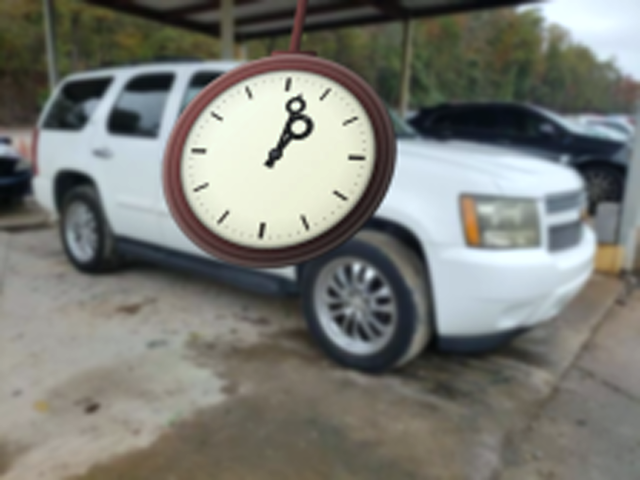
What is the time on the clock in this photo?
1:02
